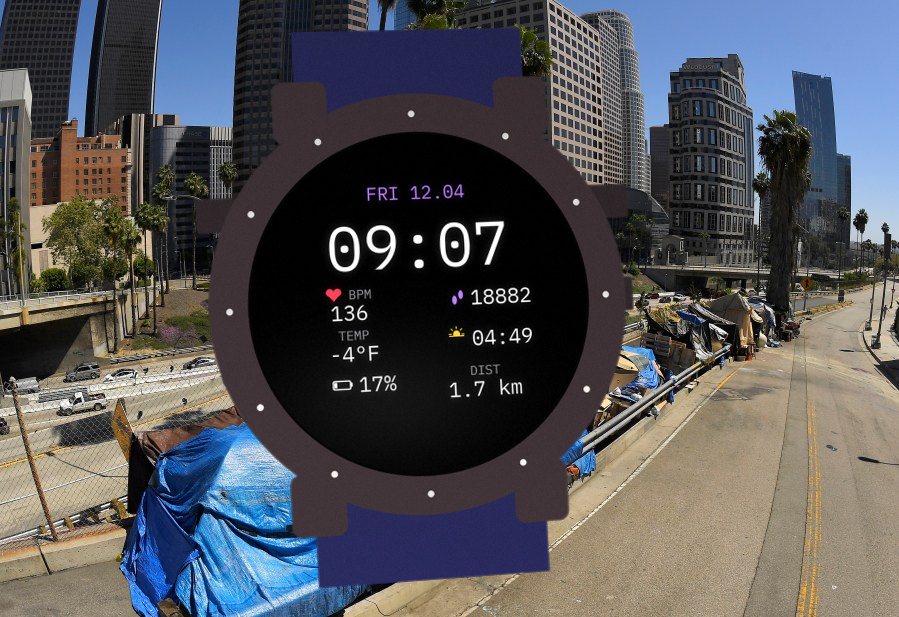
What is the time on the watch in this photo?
9:07
